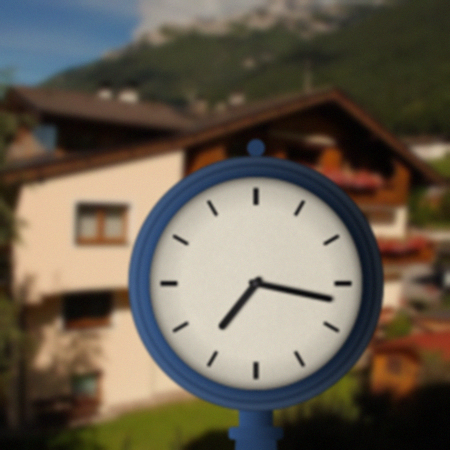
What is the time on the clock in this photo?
7:17
